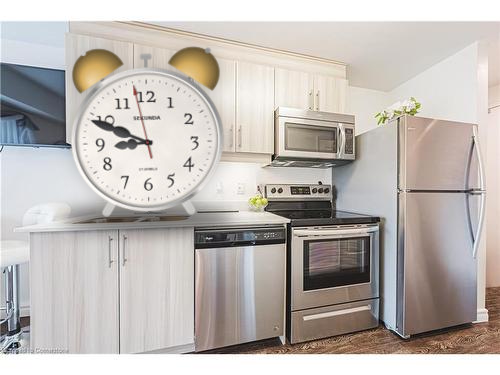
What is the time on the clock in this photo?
8:48:58
